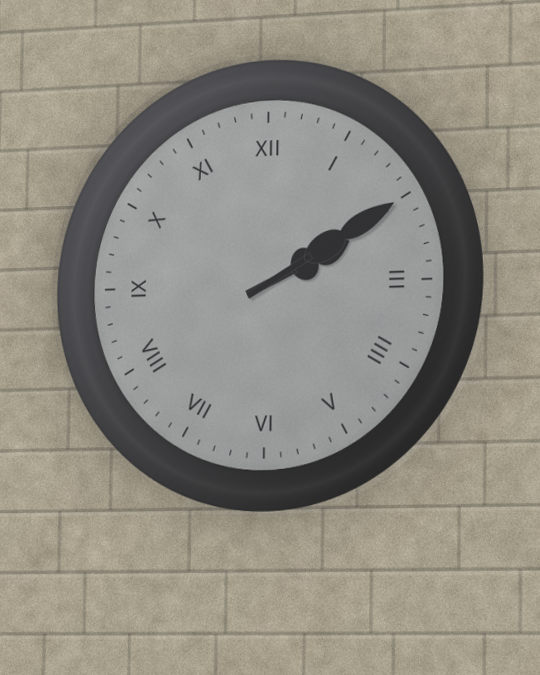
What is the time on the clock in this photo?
2:10
